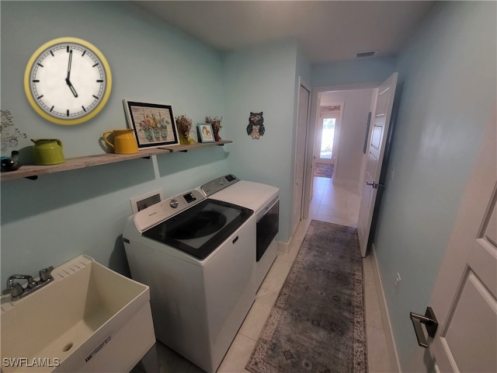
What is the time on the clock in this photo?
5:01
